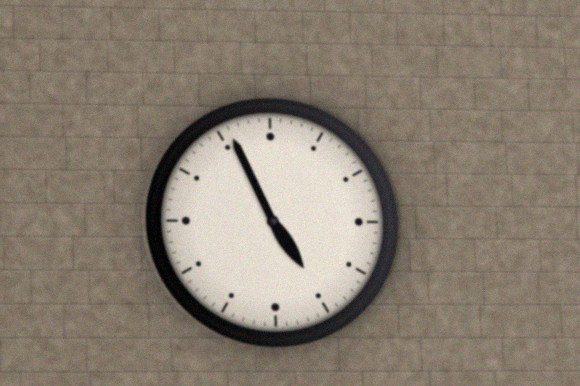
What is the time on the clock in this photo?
4:56
